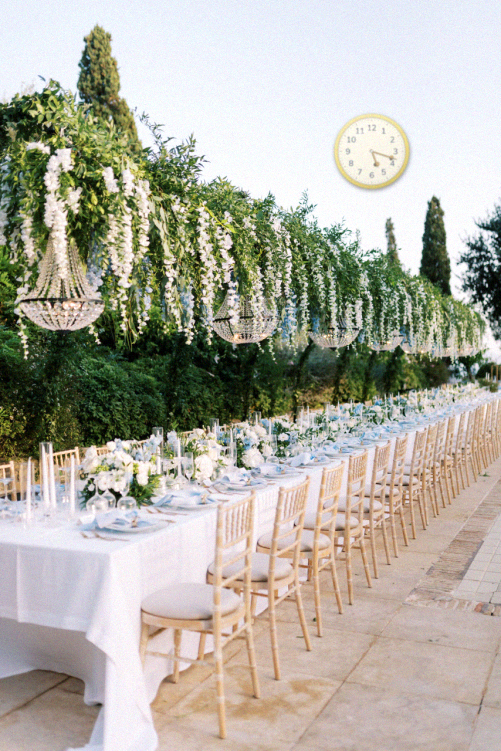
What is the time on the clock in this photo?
5:18
